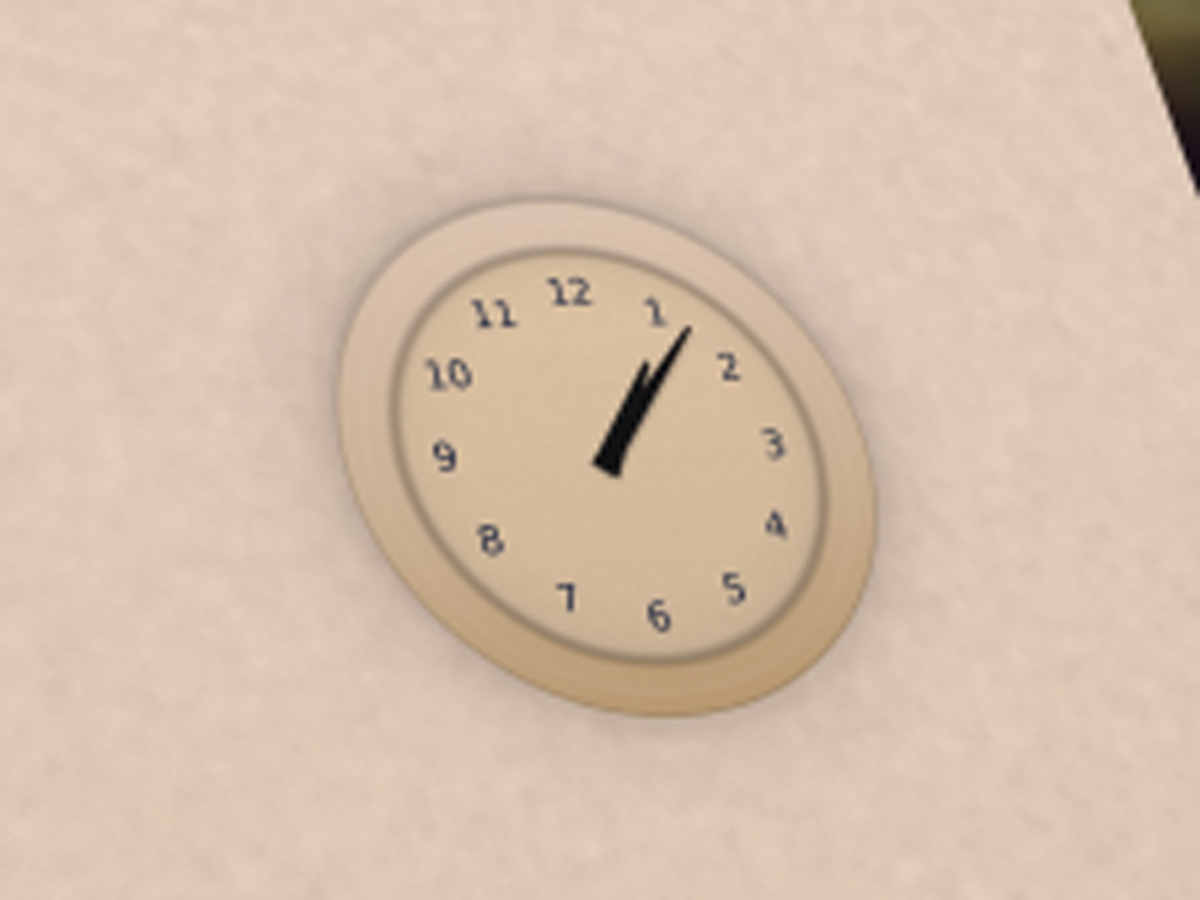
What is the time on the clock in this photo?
1:07
